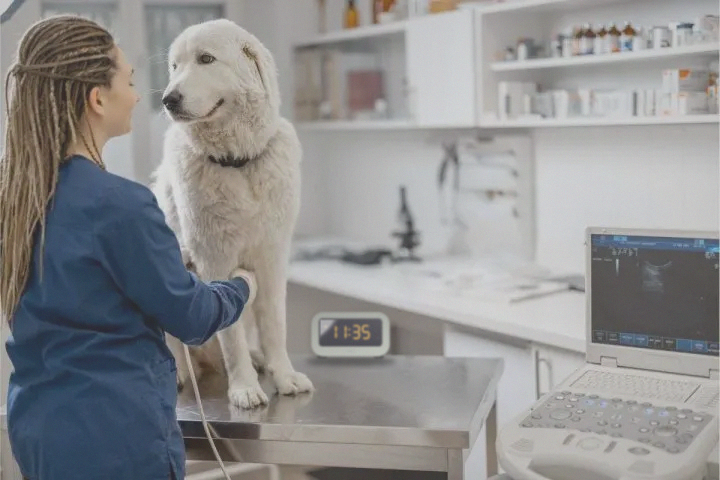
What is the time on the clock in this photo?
11:35
